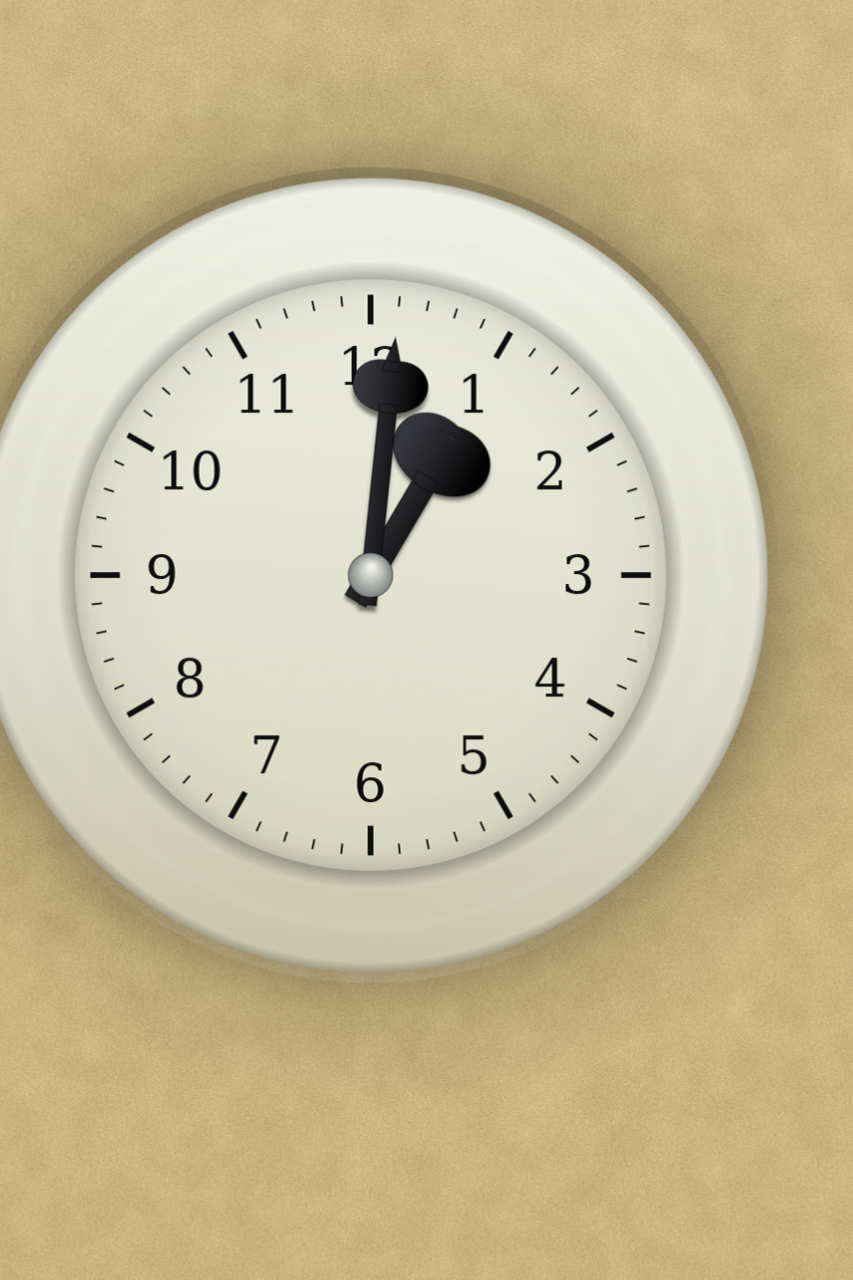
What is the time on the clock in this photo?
1:01
